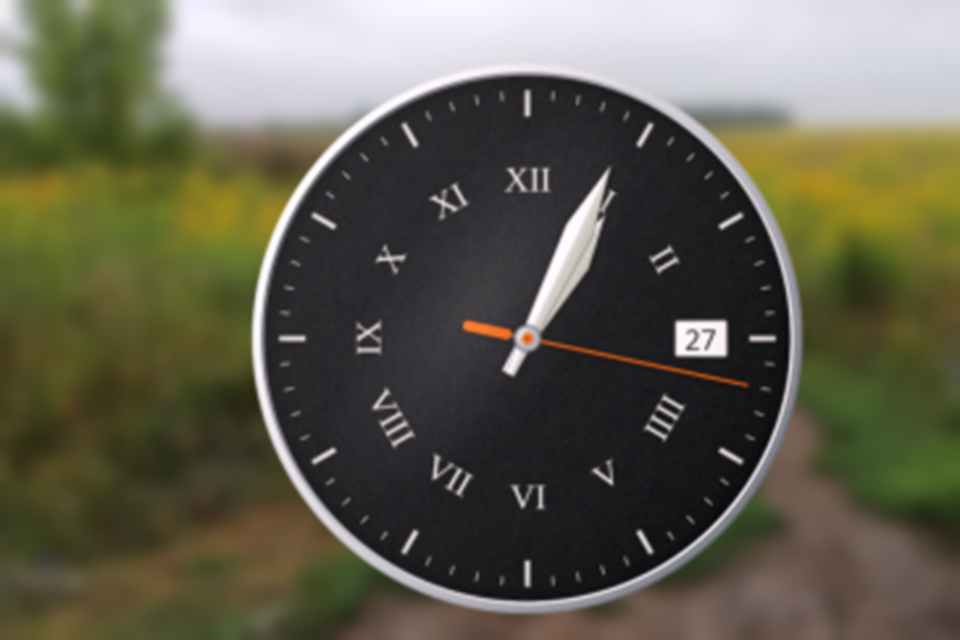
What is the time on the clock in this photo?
1:04:17
